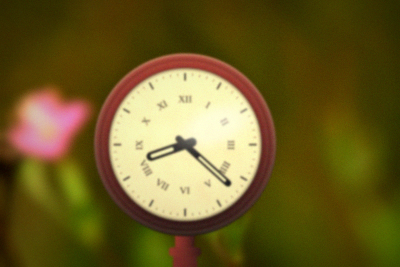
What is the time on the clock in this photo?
8:22
